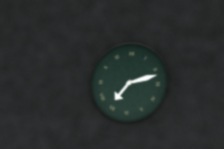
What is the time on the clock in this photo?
7:12
